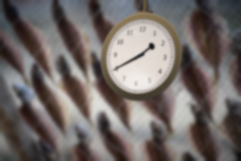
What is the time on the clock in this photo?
1:40
